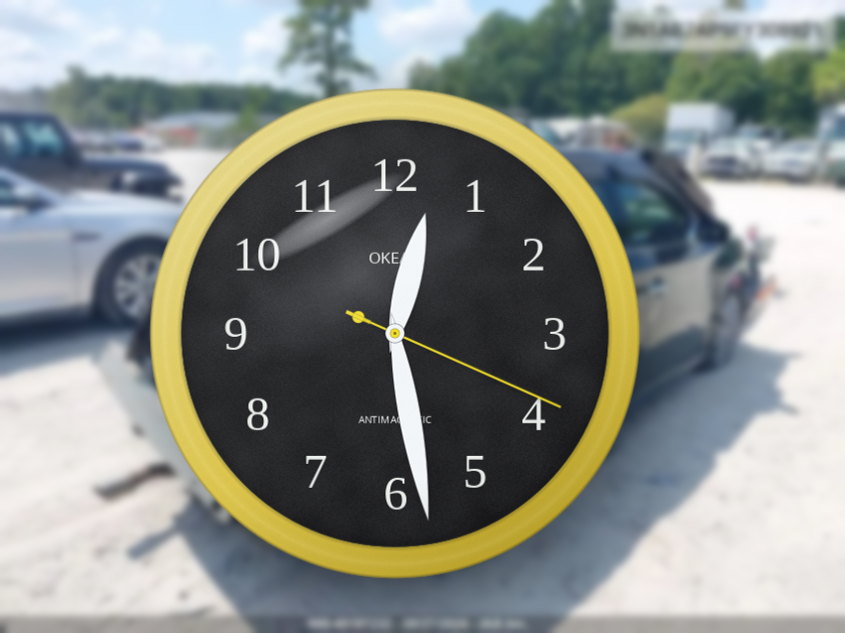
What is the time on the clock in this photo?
12:28:19
